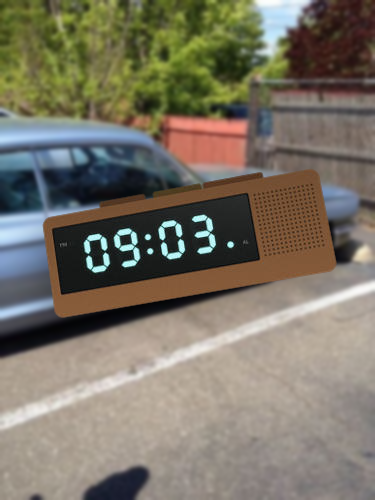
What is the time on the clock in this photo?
9:03
